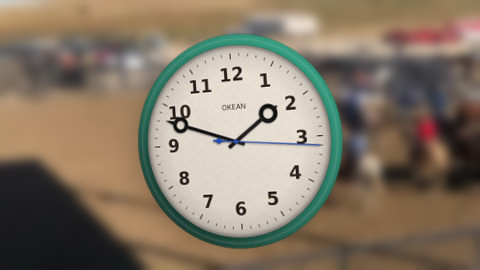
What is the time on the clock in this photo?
1:48:16
